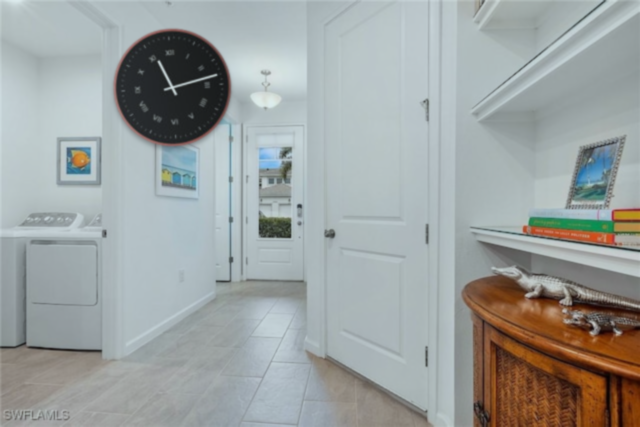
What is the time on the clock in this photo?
11:13
